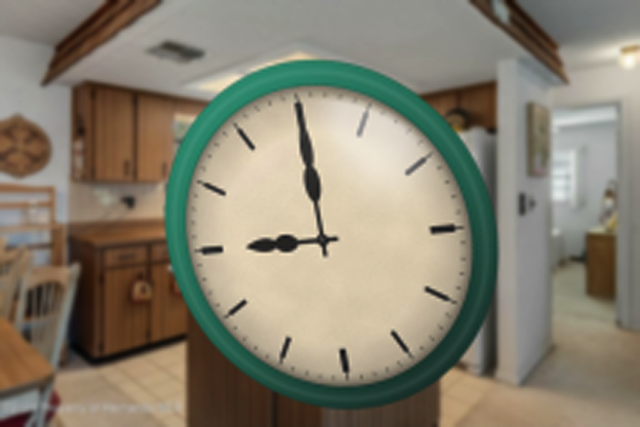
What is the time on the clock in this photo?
9:00
